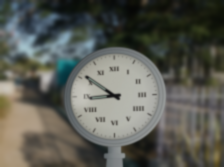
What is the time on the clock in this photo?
8:51
